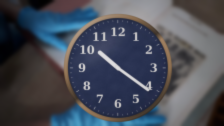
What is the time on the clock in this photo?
10:21
